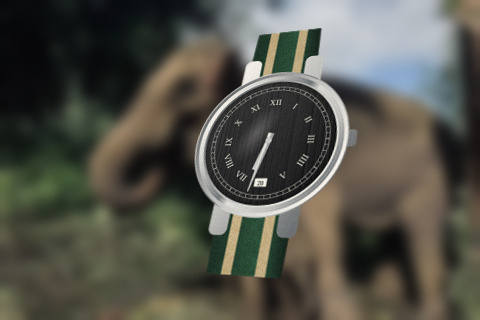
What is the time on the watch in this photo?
6:32
